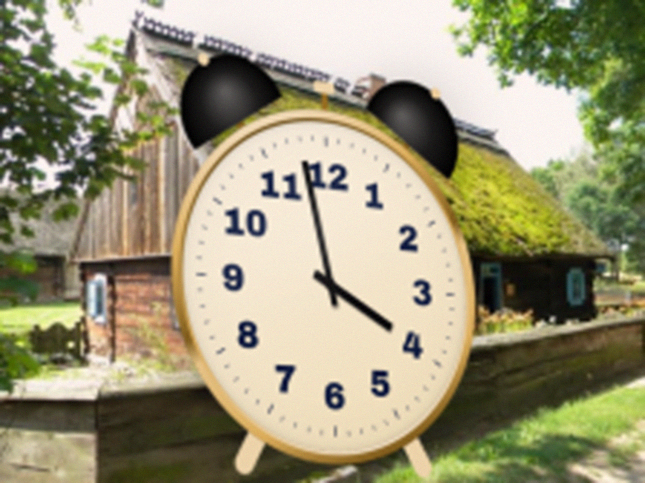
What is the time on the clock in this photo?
3:58
